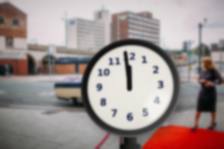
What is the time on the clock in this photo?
11:59
